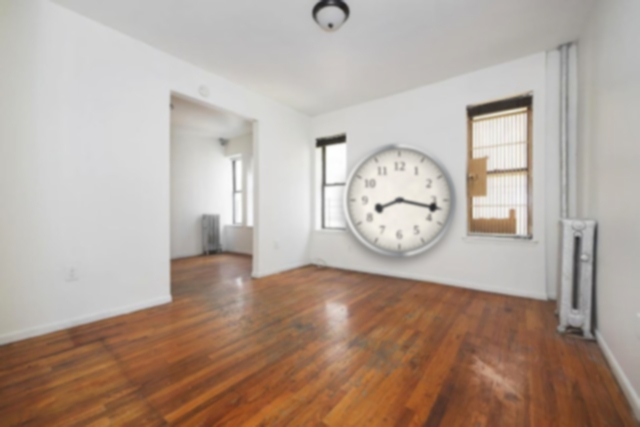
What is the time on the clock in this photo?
8:17
